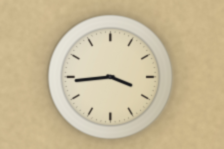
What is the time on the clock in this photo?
3:44
